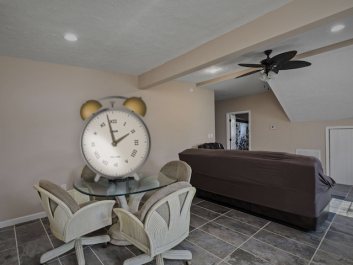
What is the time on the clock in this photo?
1:58
